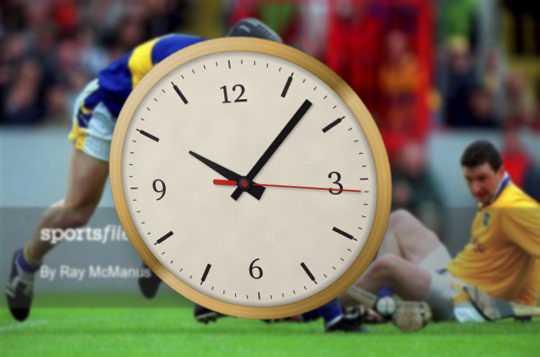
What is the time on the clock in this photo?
10:07:16
